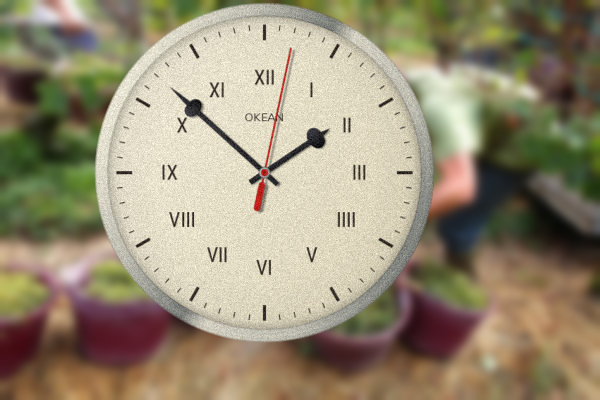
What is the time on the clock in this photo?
1:52:02
